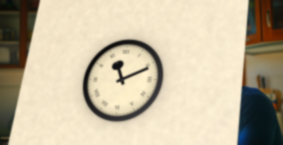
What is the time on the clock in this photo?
11:11
